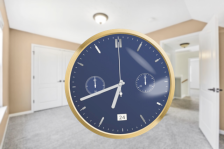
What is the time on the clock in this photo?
6:42
